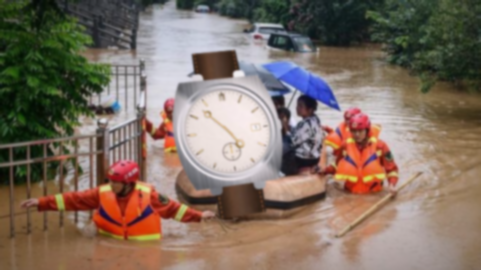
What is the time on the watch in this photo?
4:53
